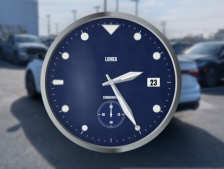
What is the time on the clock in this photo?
2:25
